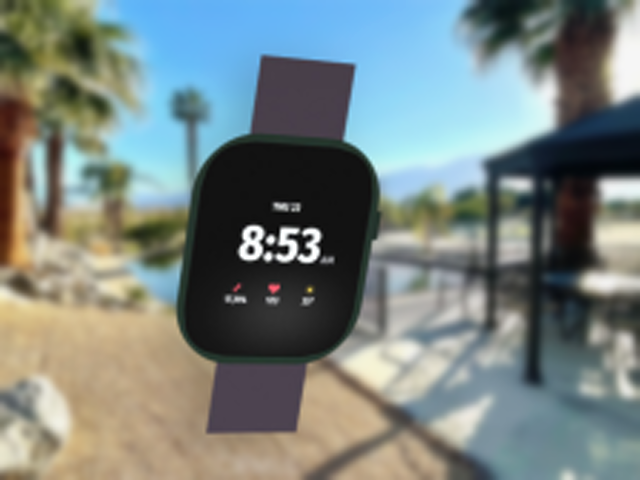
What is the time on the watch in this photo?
8:53
